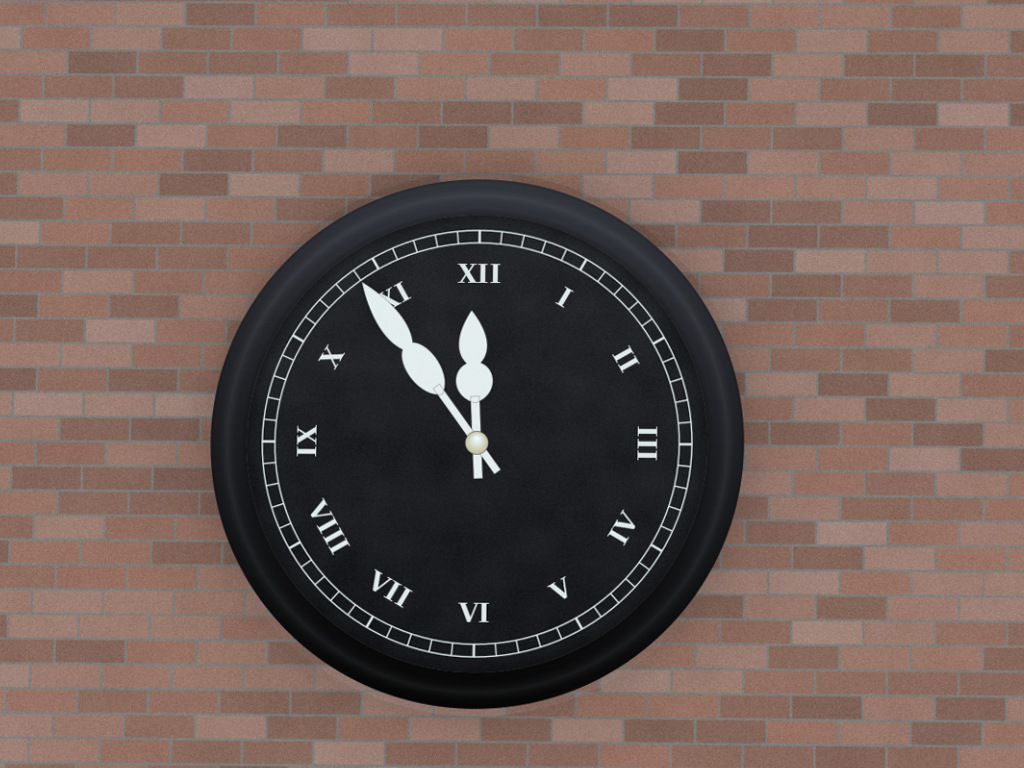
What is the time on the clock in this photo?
11:54
